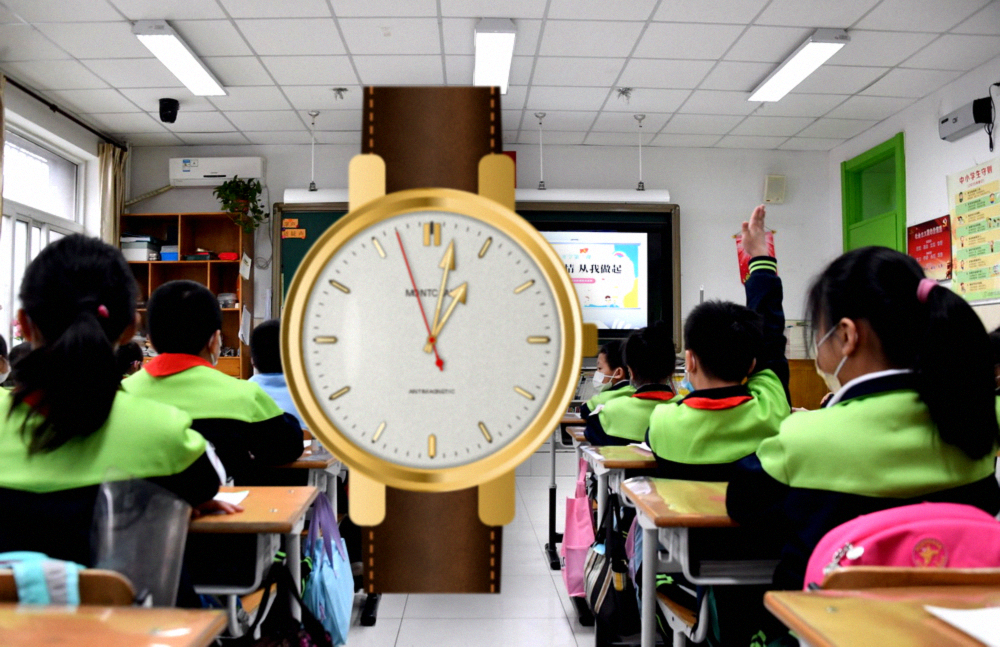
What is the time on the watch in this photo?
1:01:57
